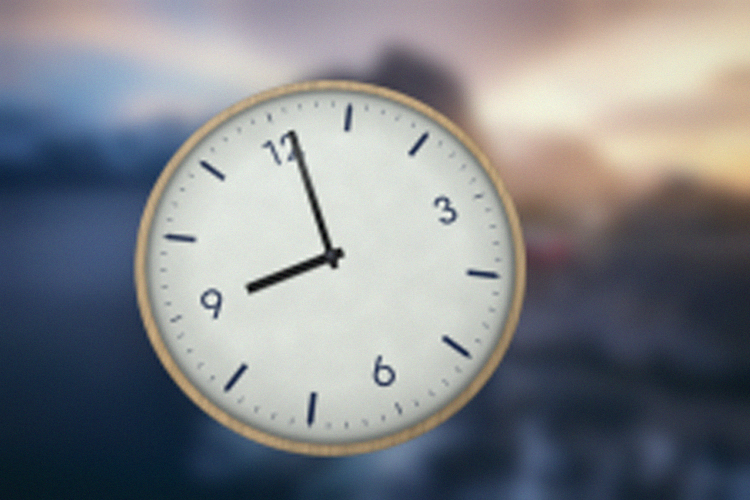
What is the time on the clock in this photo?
9:01
